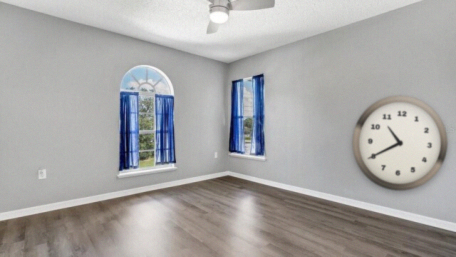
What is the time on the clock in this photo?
10:40
